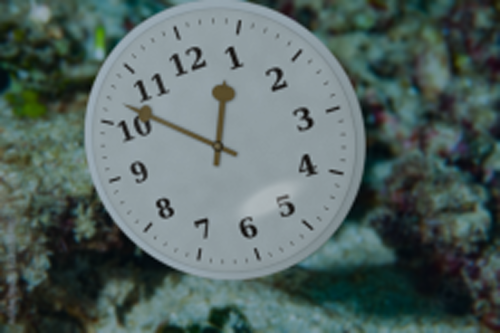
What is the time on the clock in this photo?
12:52
